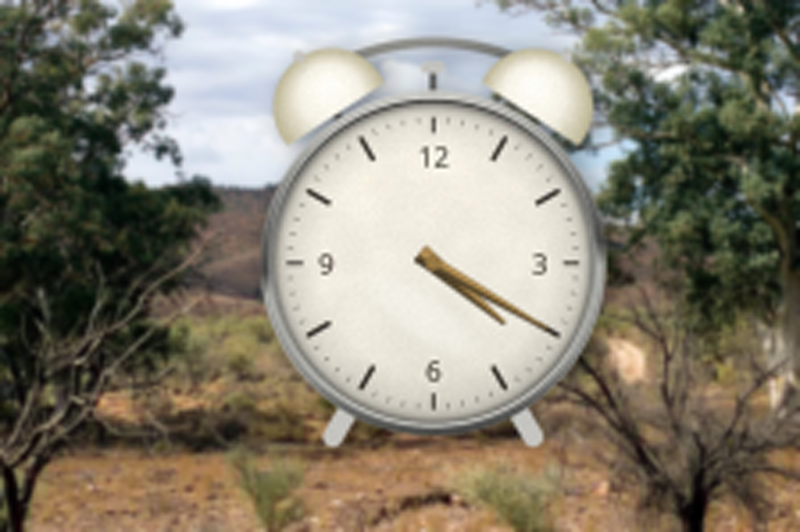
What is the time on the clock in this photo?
4:20
